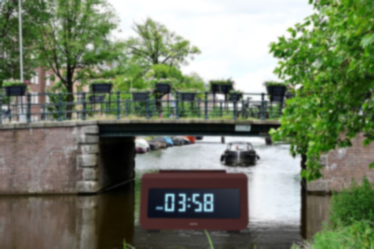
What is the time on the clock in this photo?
3:58
